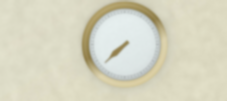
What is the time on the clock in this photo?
7:38
